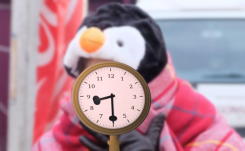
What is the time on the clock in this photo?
8:30
